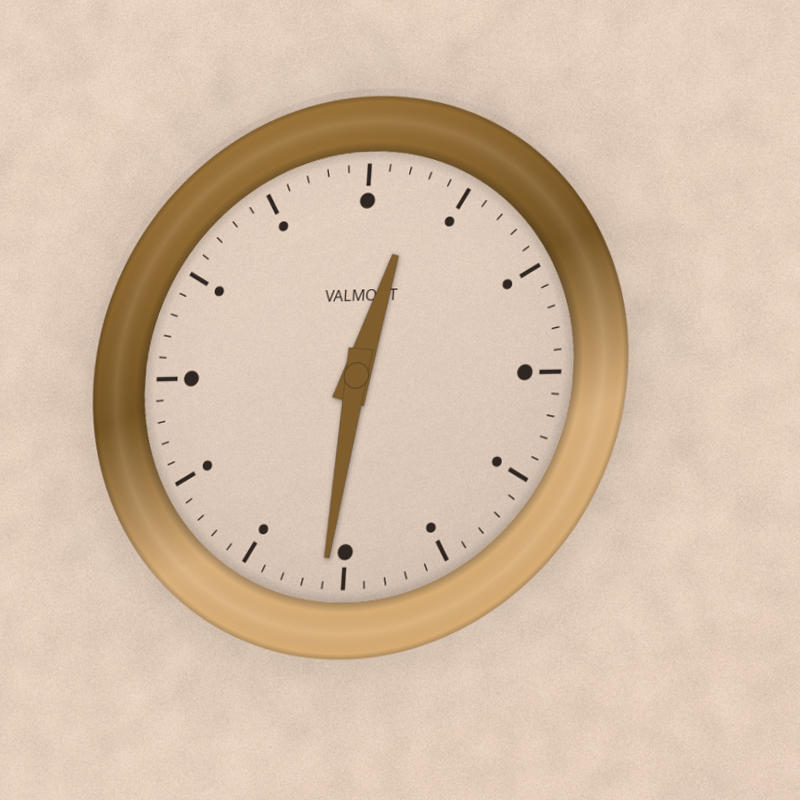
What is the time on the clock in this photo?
12:31
